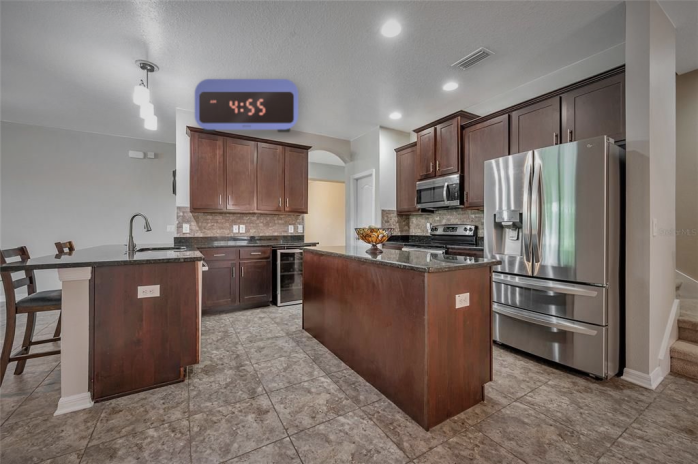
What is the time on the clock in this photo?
4:55
